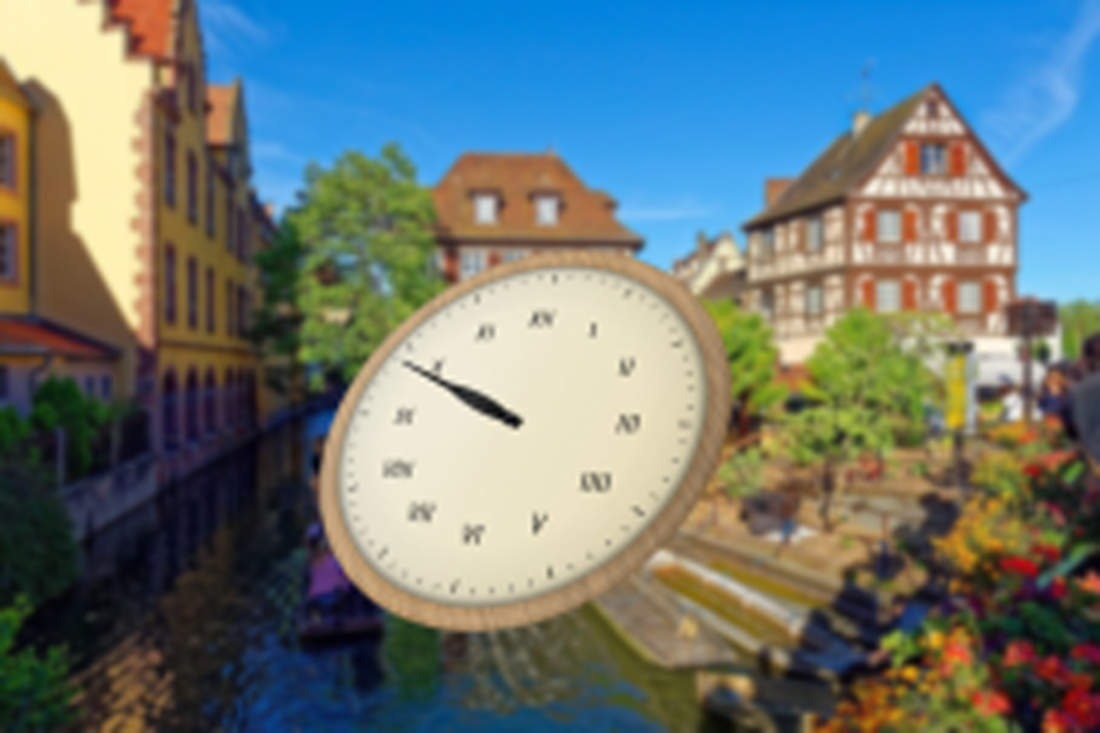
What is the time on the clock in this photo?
9:49
